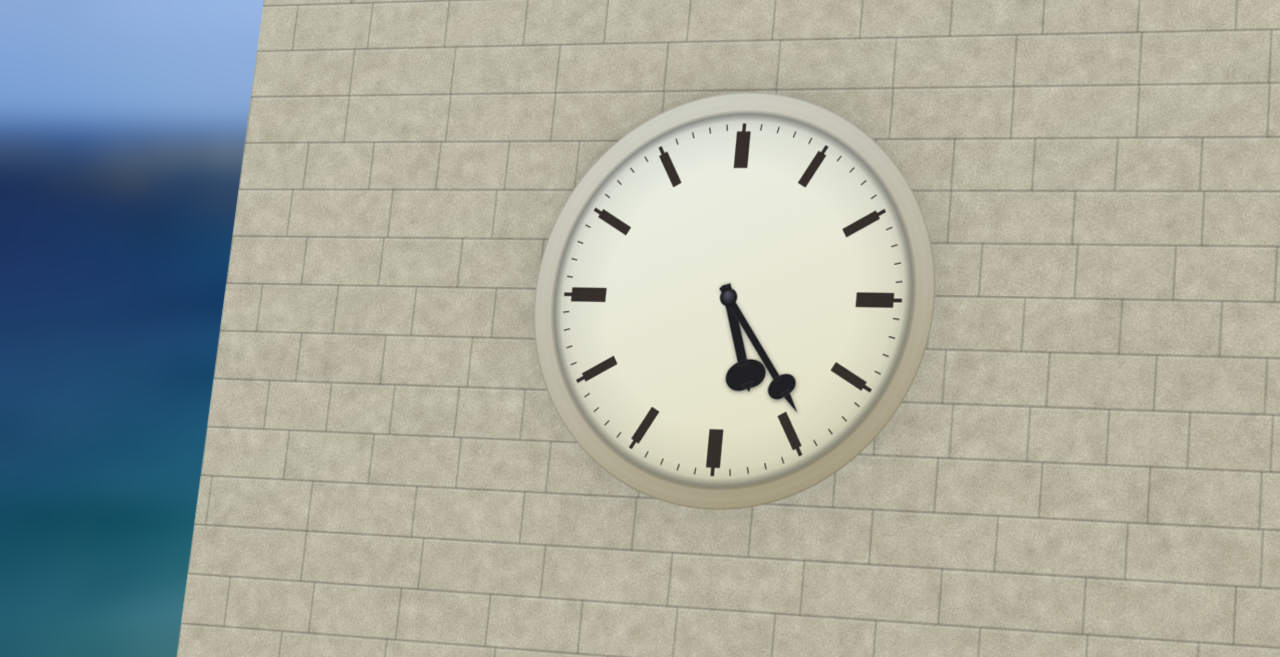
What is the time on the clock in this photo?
5:24
